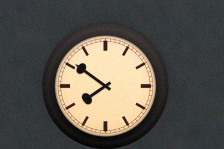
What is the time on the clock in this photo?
7:51
